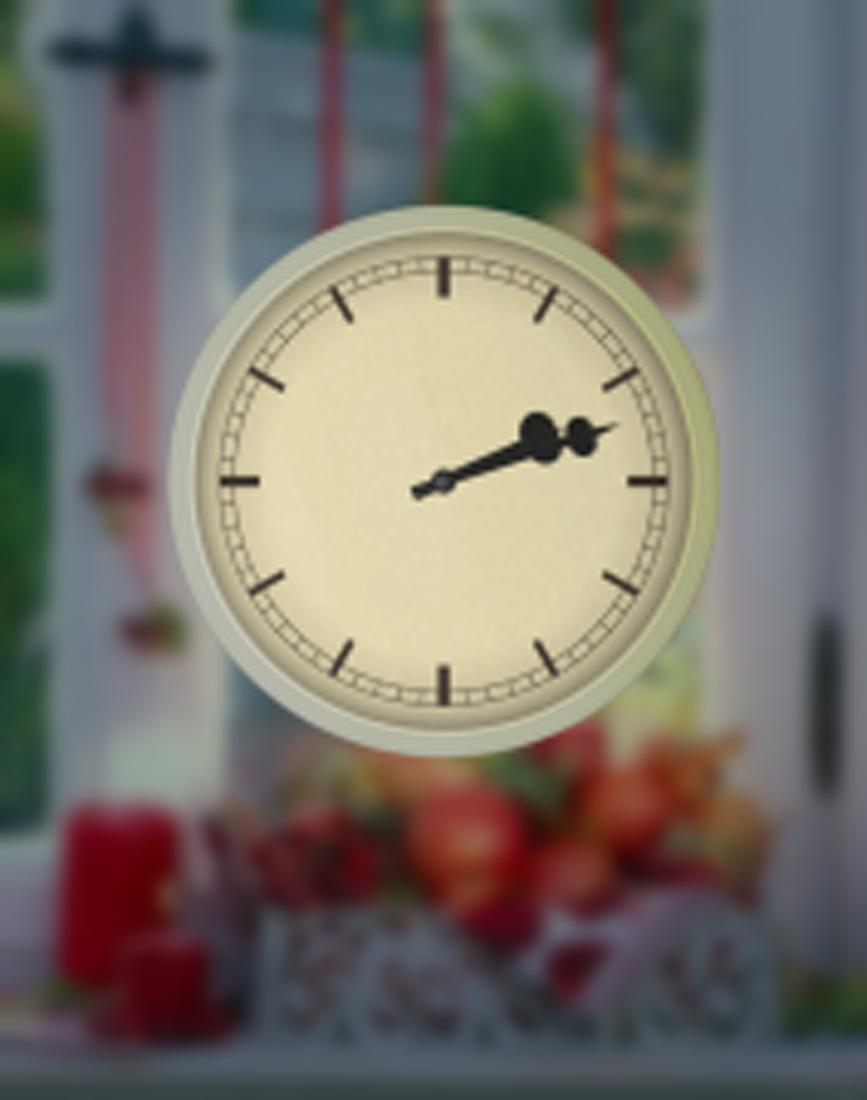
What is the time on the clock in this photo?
2:12
